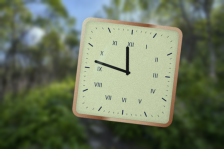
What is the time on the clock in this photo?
11:47
